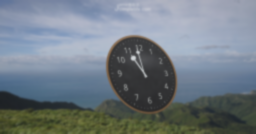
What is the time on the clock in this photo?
10:59
